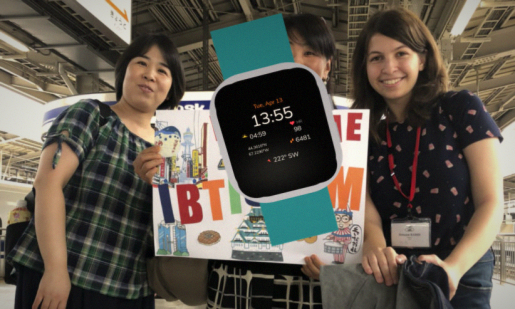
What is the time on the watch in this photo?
13:55
